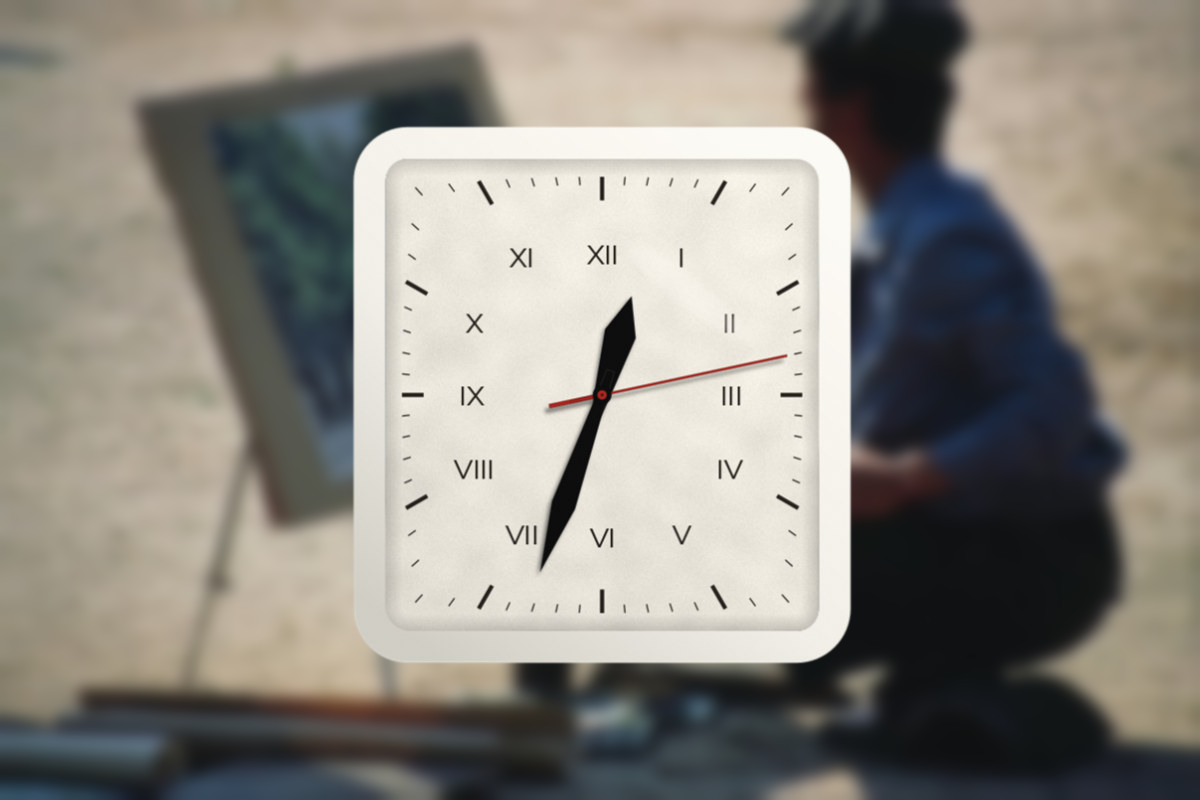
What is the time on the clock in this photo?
12:33:13
